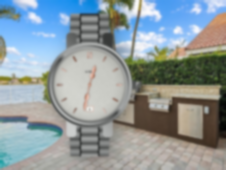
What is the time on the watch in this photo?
12:32
